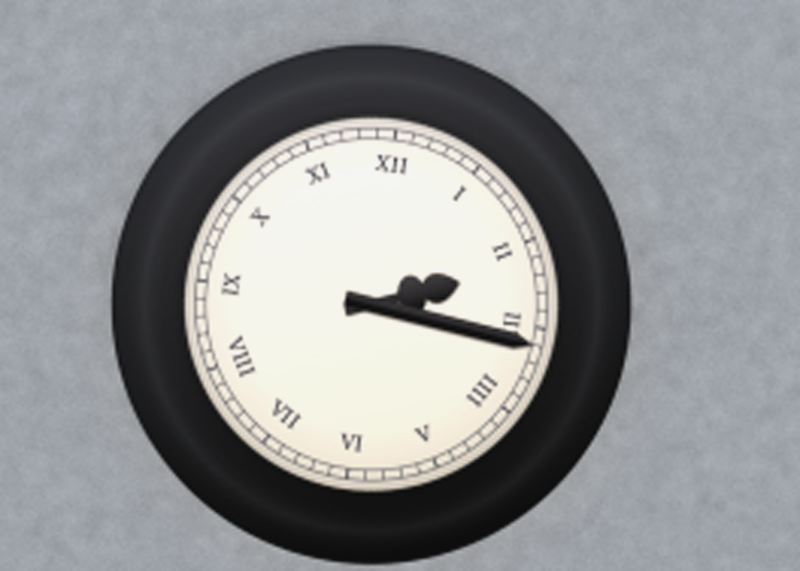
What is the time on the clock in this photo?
2:16
